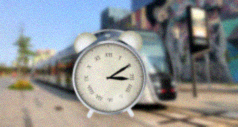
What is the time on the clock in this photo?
3:10
